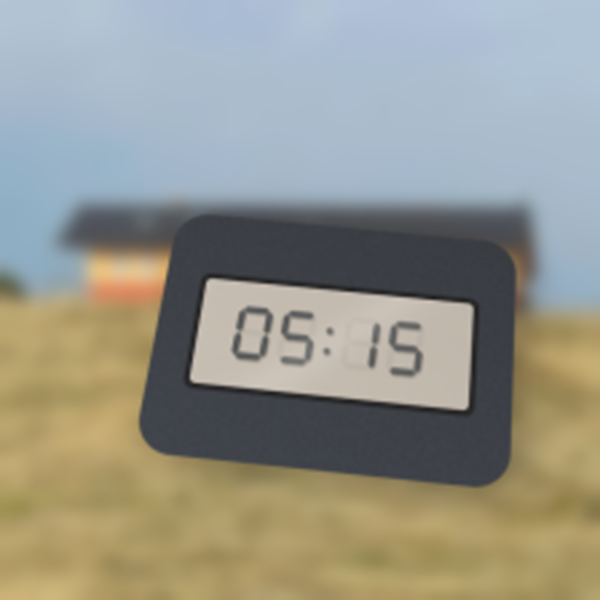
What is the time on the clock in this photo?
5:15
